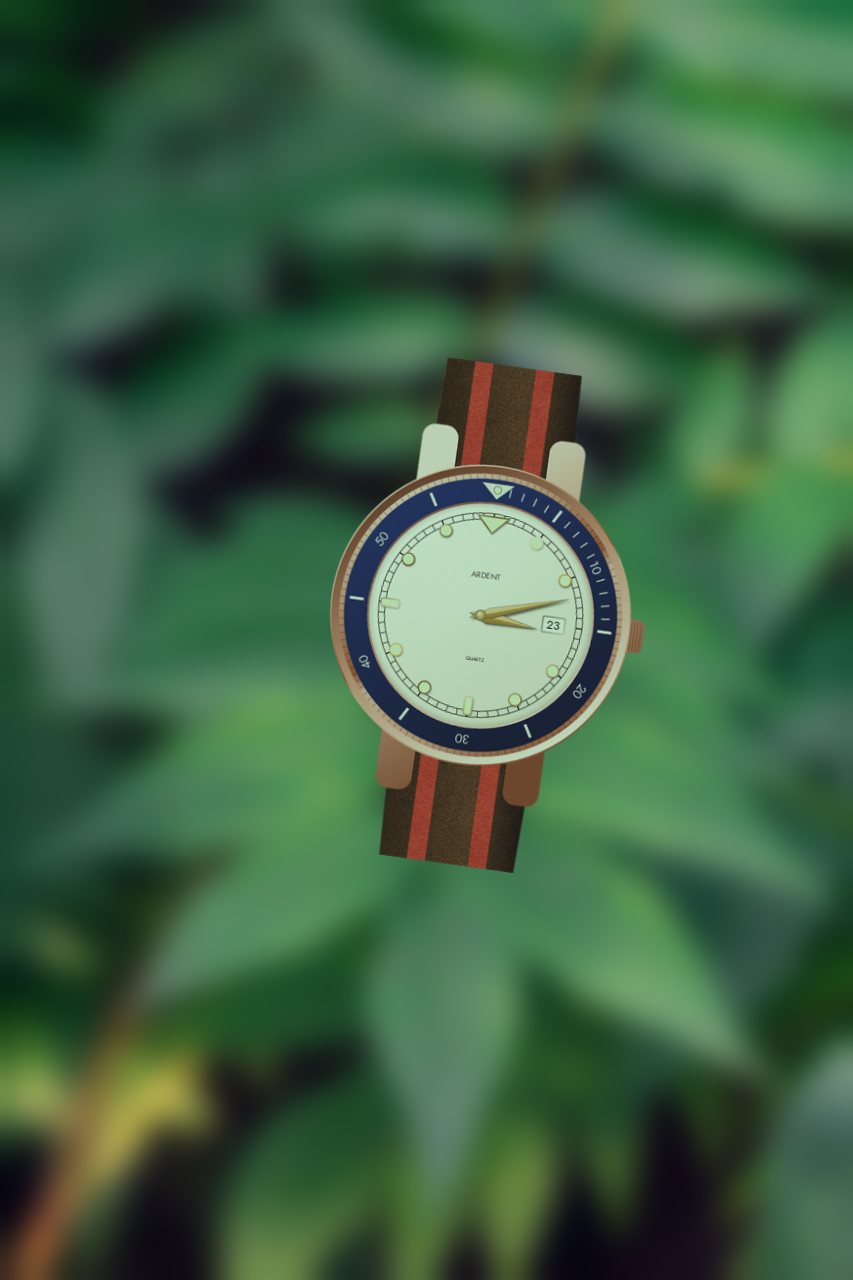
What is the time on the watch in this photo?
3:12
